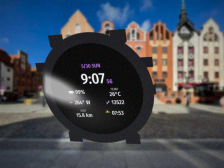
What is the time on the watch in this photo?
9:07
